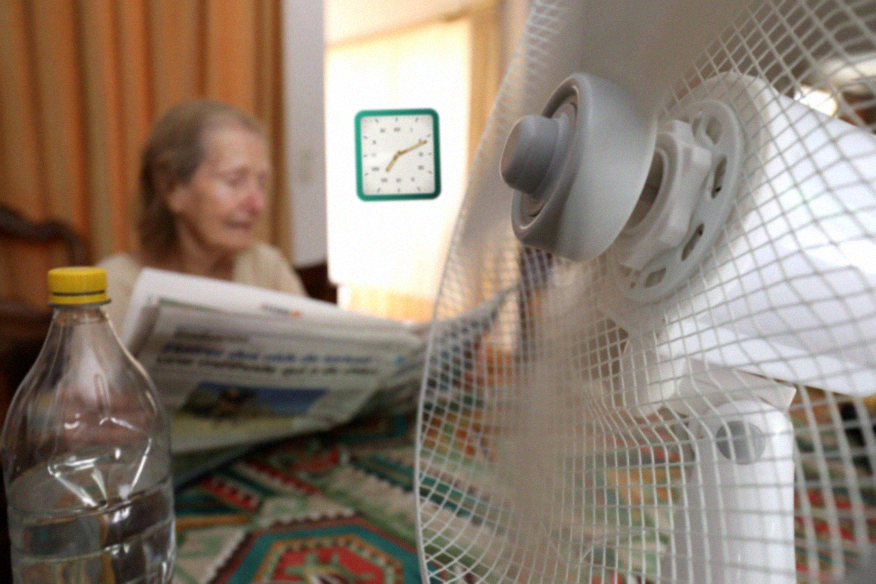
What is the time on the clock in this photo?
7:11
